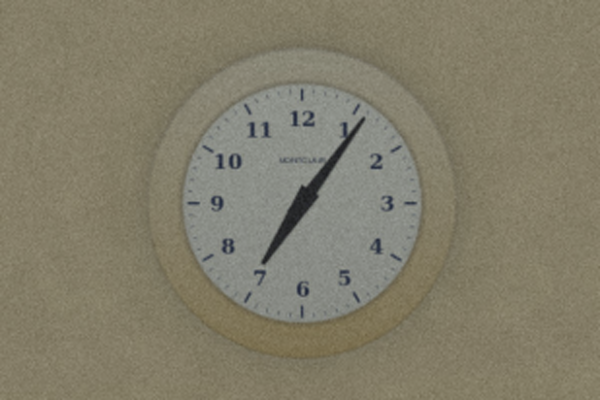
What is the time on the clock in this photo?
7:06
